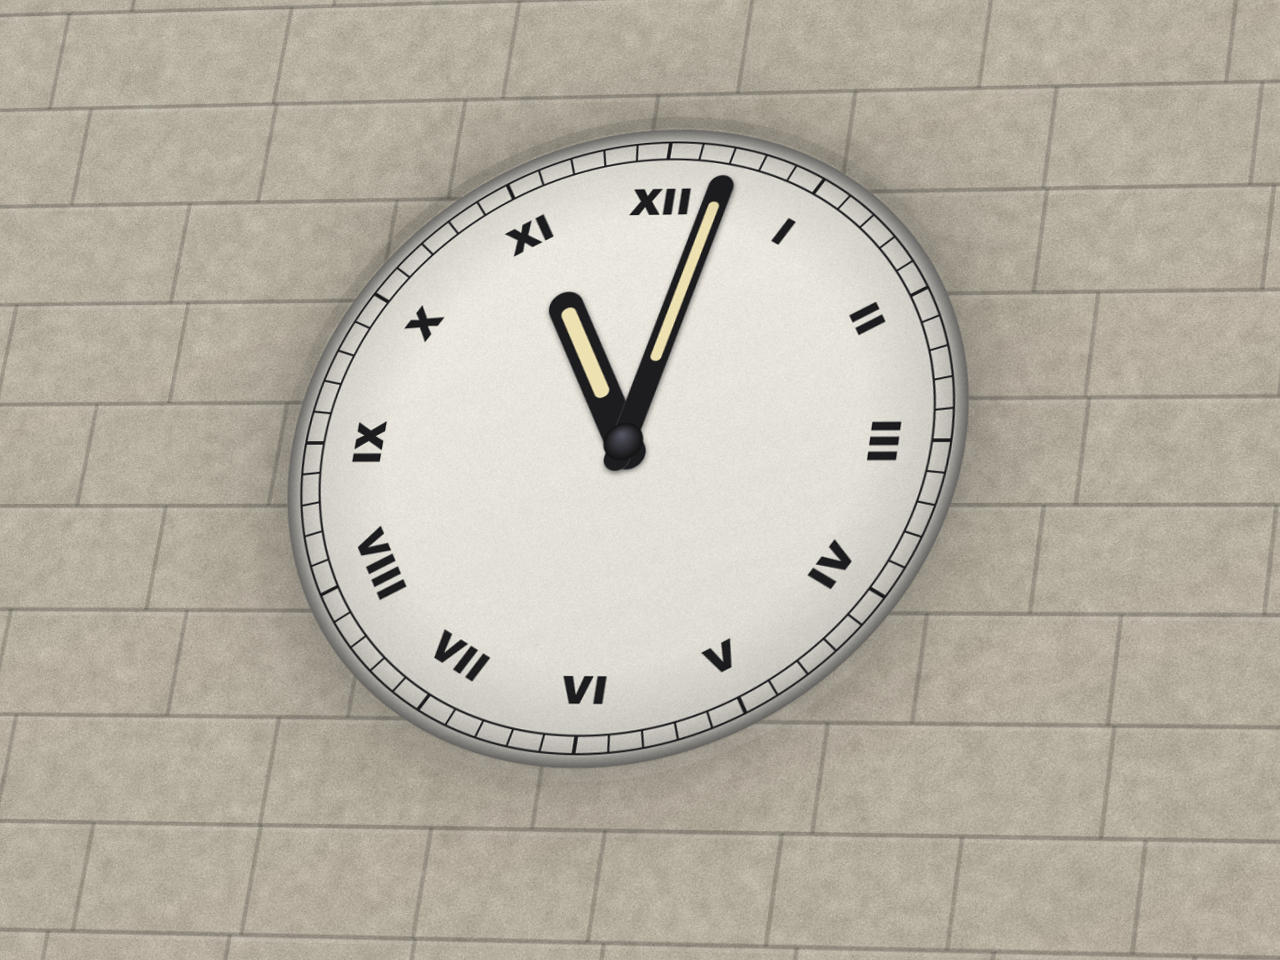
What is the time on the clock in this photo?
11:02
